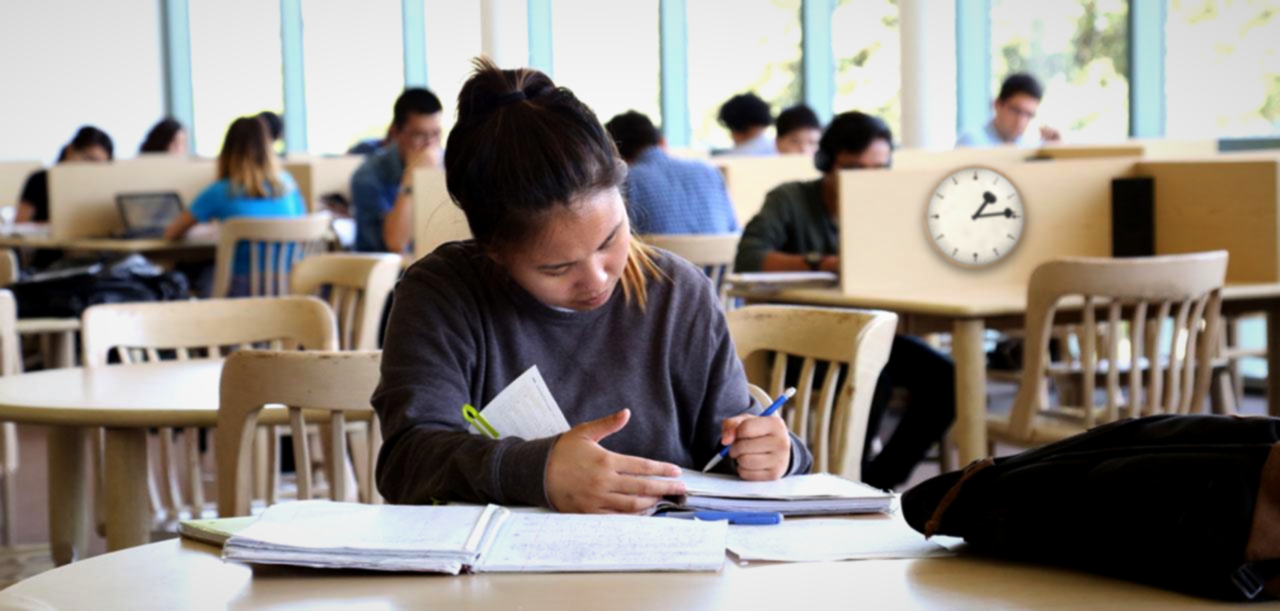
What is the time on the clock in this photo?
1:14
